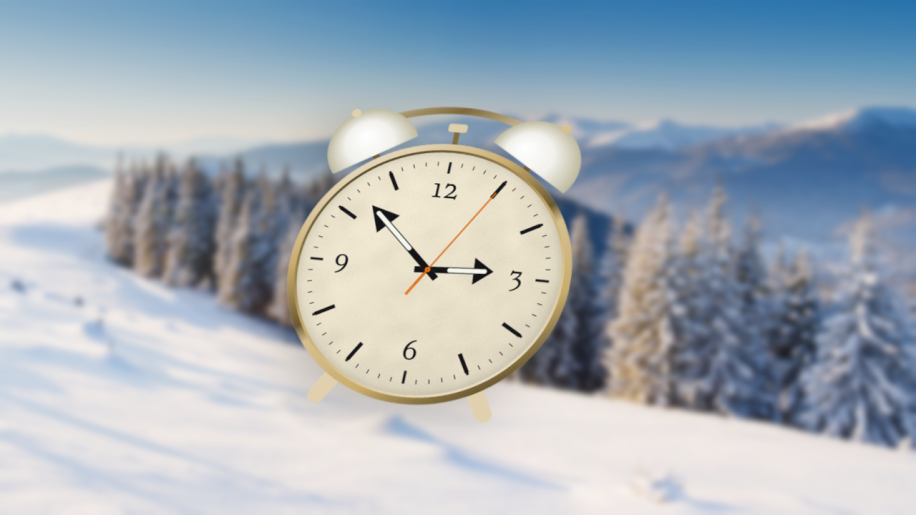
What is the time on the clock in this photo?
2:52:05
